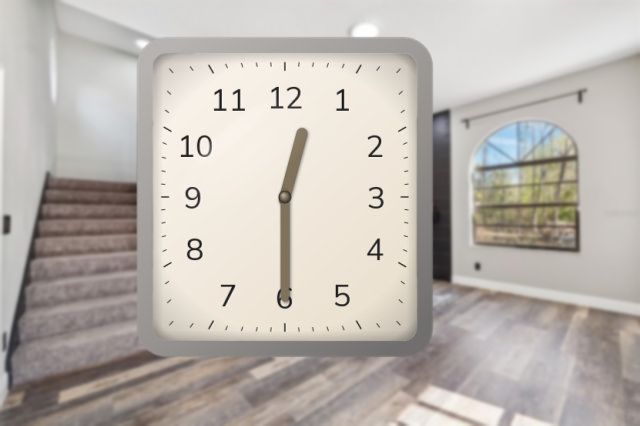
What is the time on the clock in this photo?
12:30
